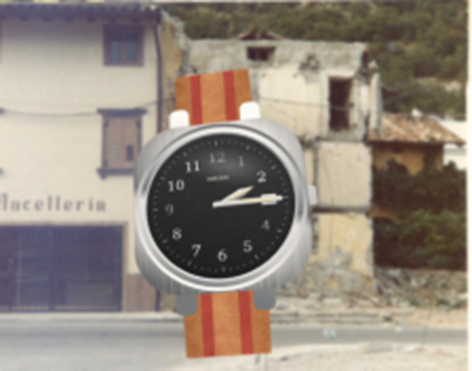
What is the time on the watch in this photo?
2:15
